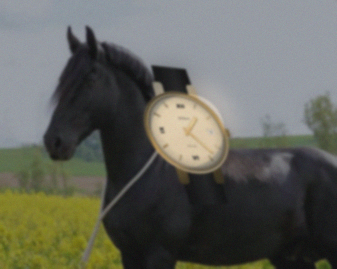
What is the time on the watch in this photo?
1:23
